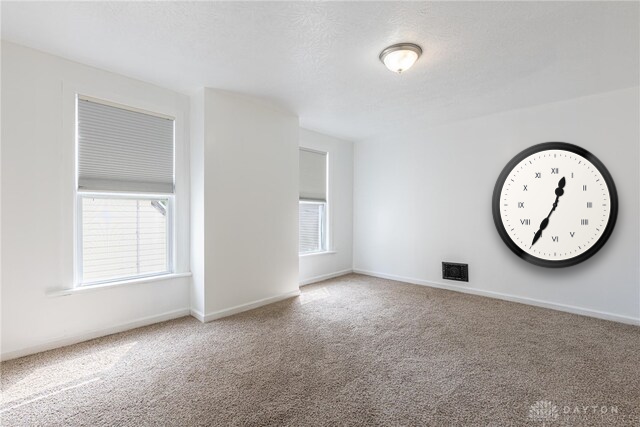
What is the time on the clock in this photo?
12:35
